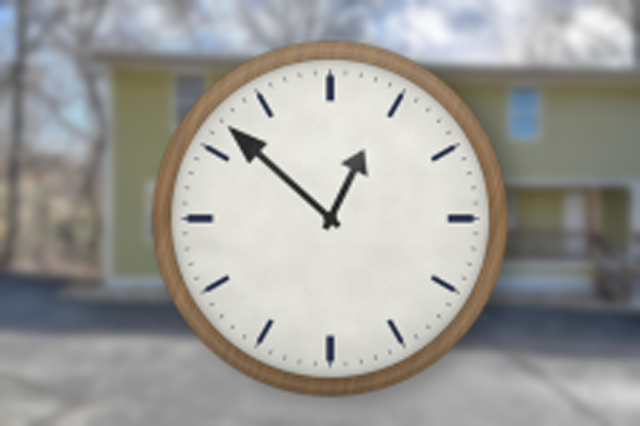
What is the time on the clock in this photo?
12:52
